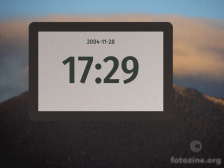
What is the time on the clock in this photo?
17:29
